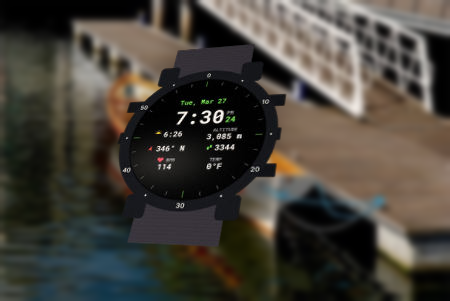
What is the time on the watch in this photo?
7:30:24
